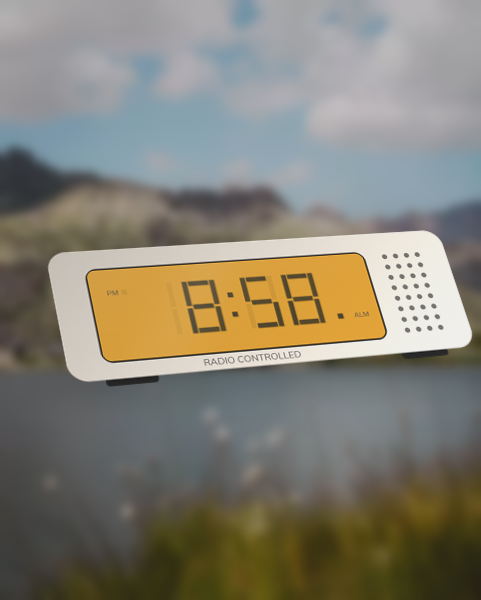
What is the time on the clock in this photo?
8:58
